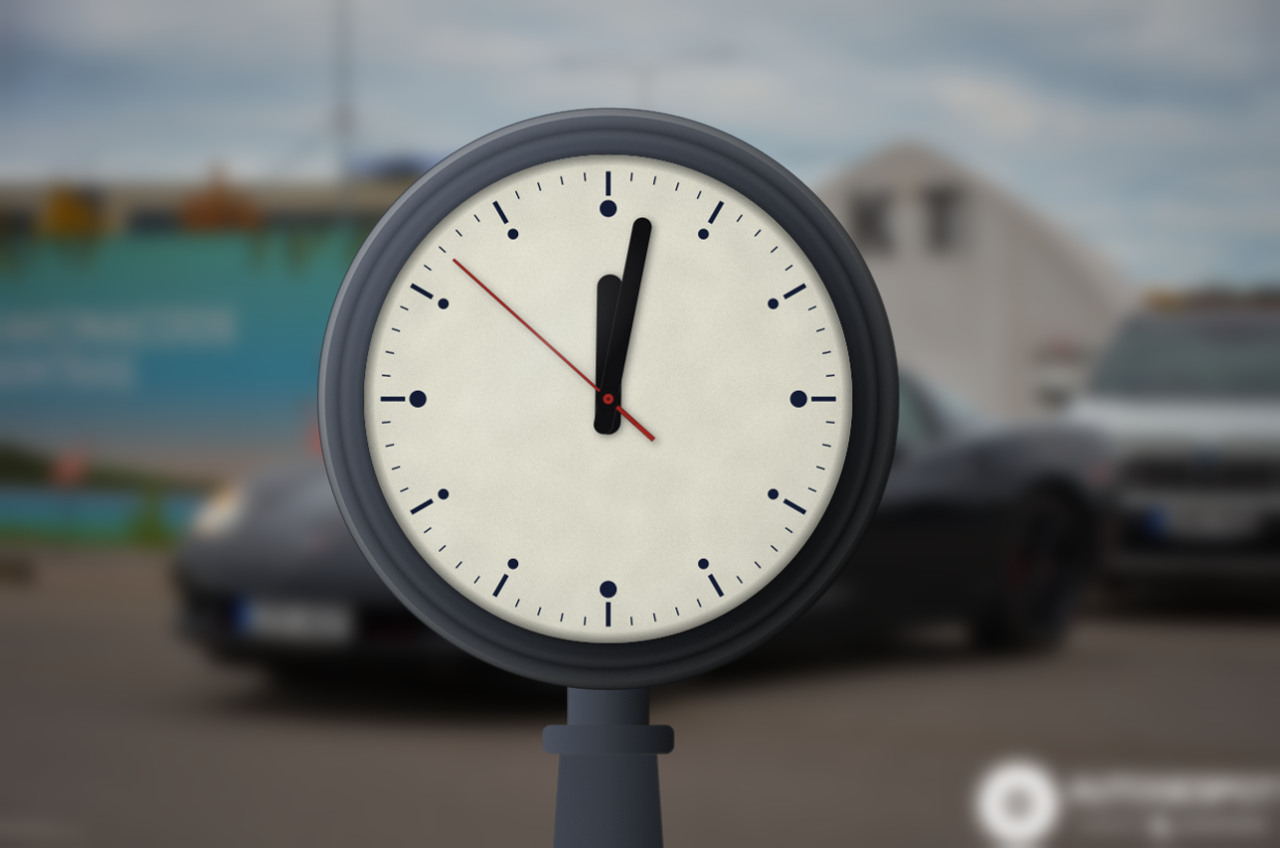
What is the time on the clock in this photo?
12:01:52
